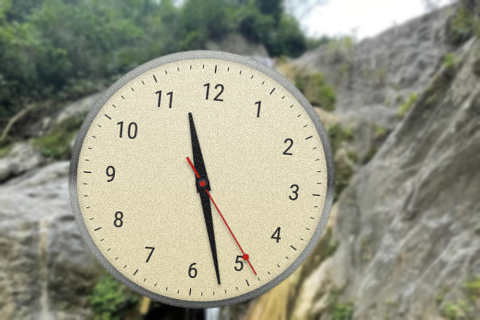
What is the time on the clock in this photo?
11:27:24
